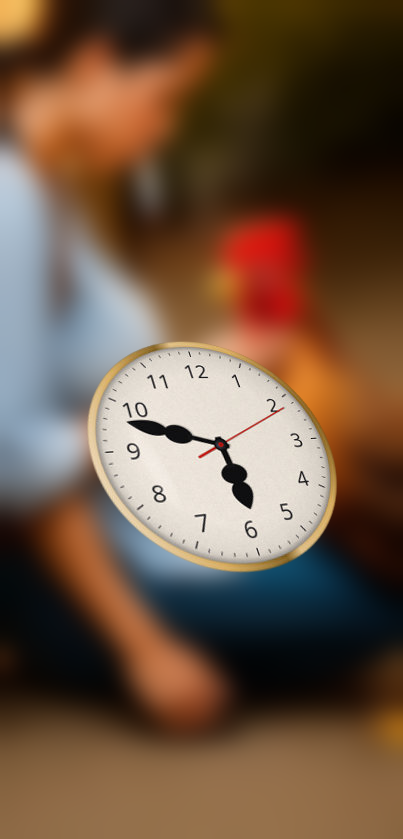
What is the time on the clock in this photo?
5:48:11
